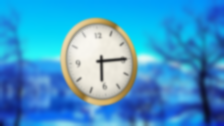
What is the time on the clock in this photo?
6:15
